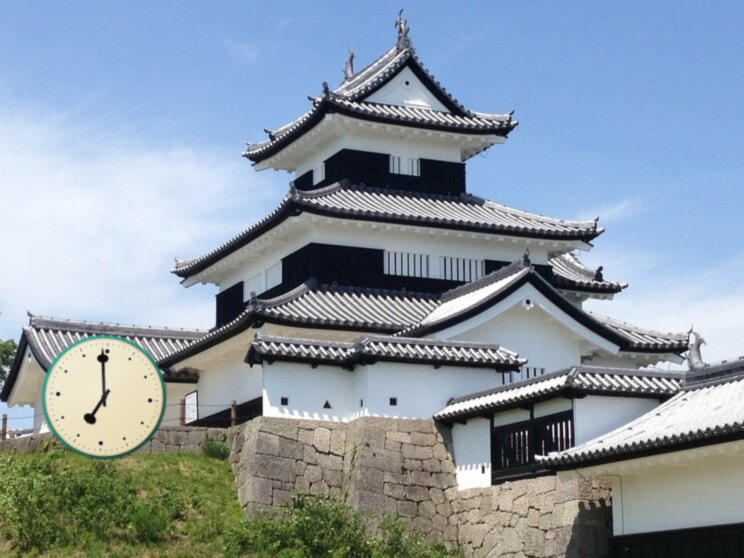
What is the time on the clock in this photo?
6:59
